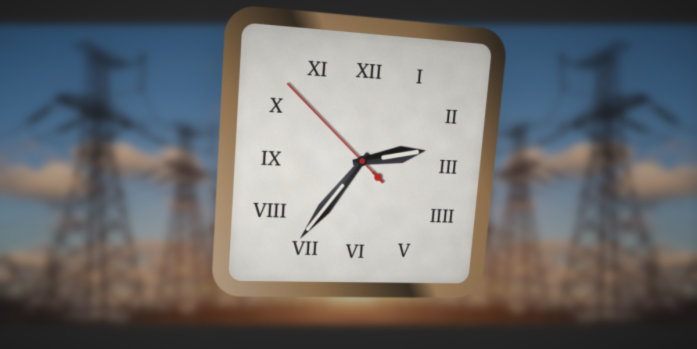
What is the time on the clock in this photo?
2:35:52
